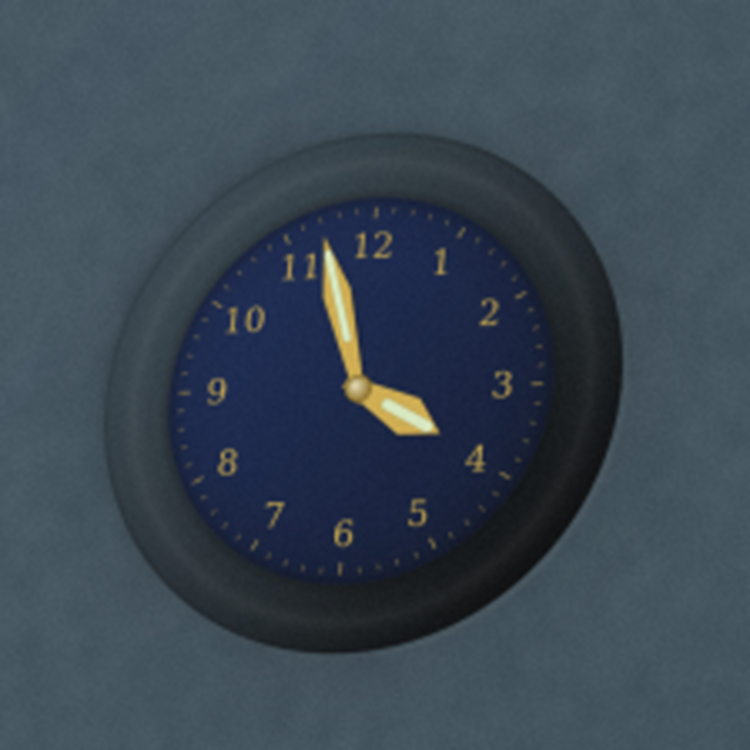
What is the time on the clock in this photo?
3:57
